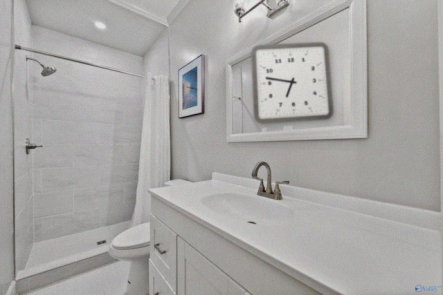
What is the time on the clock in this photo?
6:47
